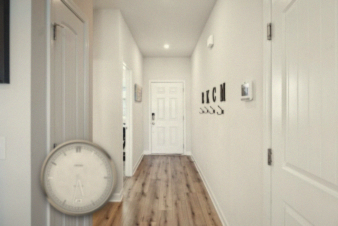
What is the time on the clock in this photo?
5:32
